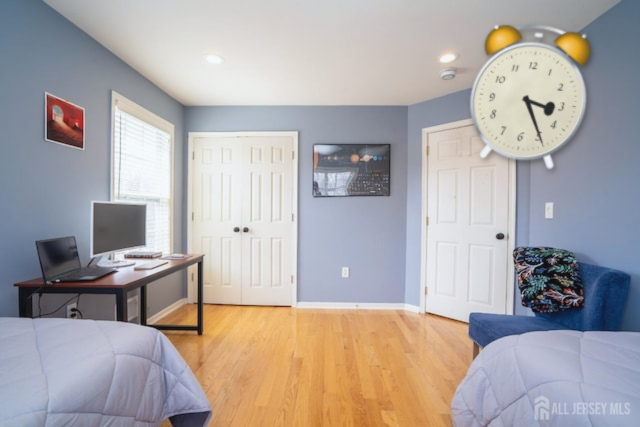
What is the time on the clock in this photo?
3:25
